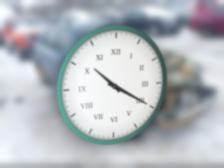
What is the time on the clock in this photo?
10:20
